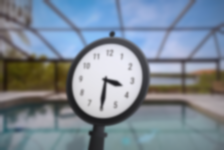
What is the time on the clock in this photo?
3:30
